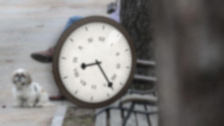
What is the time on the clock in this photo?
8:23
